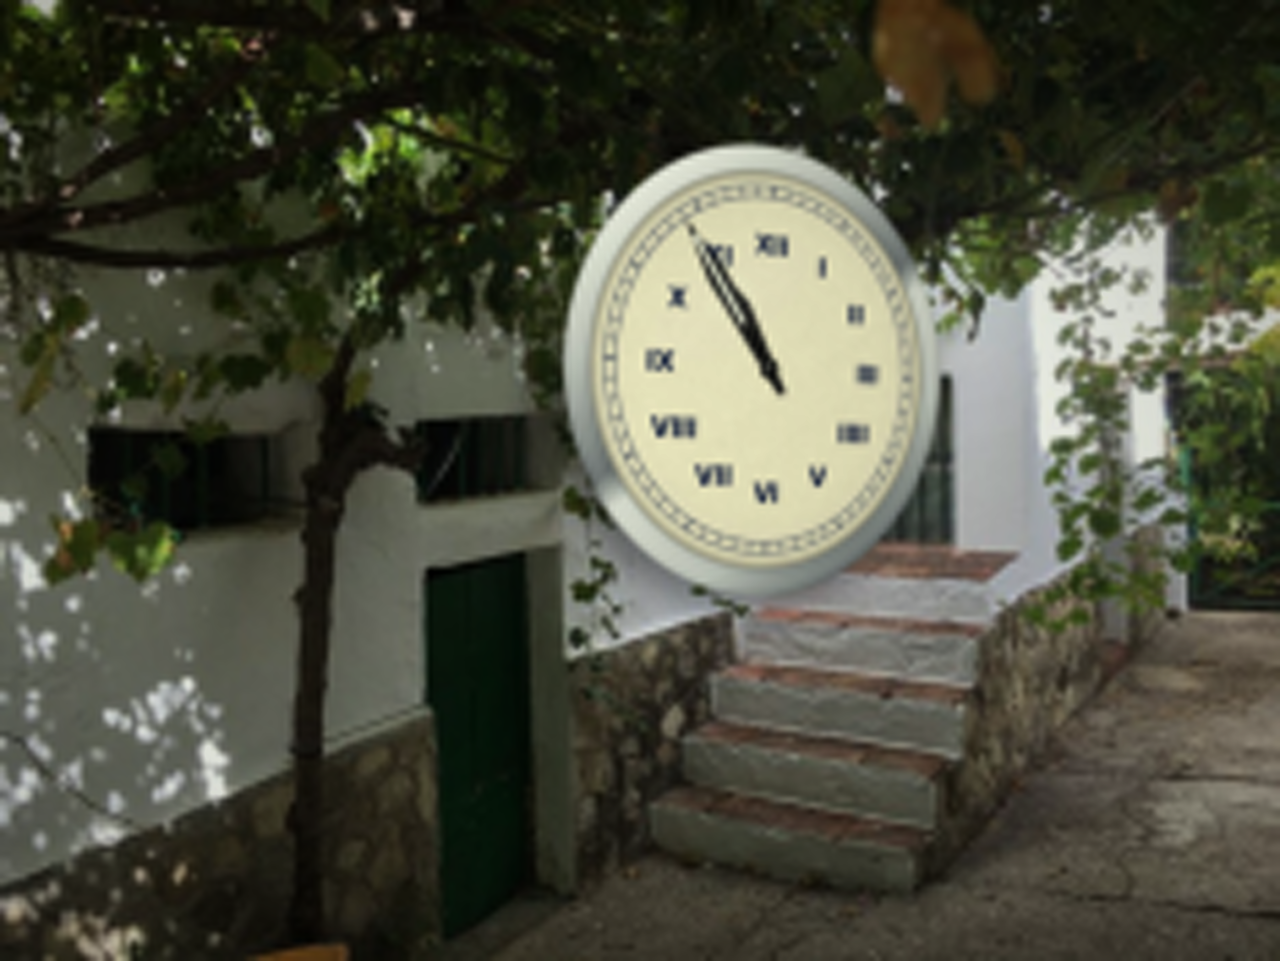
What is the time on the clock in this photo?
10:54
